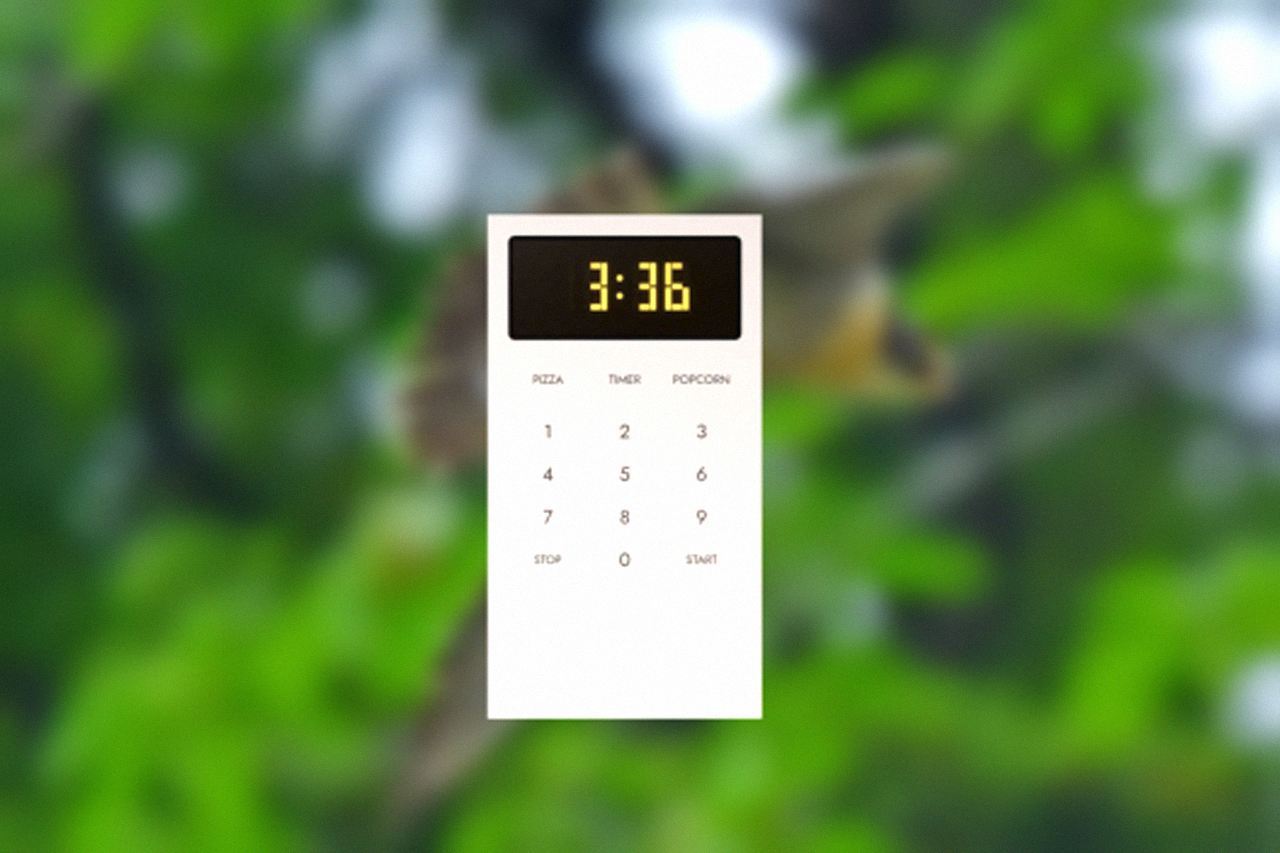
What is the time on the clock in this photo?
3:36
